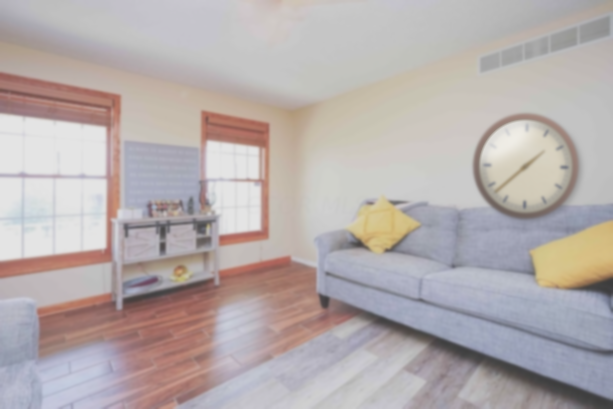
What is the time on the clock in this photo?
1:38
